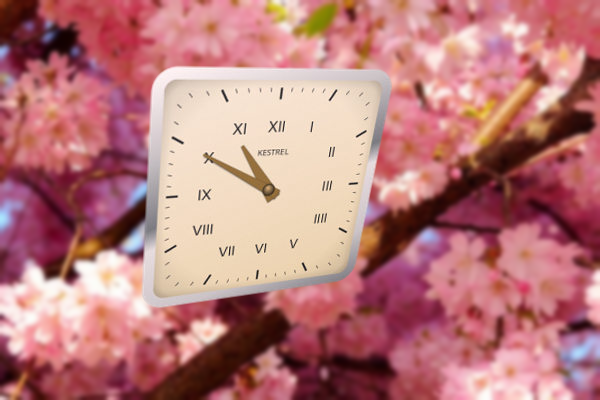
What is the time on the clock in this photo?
10:50
